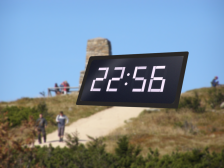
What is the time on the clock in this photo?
22:56
